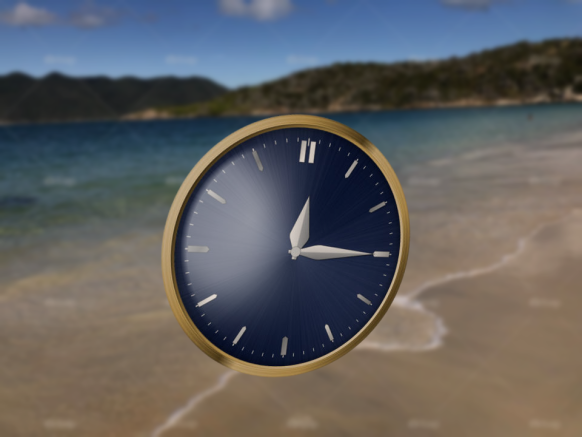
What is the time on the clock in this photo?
12:15
